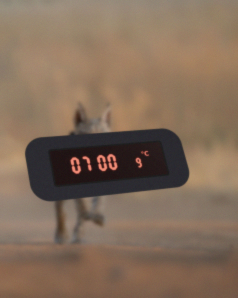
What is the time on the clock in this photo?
7:00
